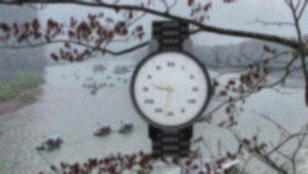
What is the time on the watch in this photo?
9:32
